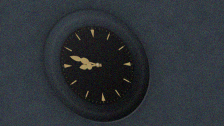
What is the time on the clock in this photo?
8:48
